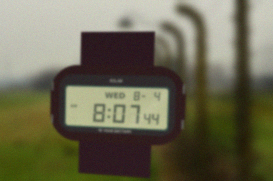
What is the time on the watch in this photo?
8:07
